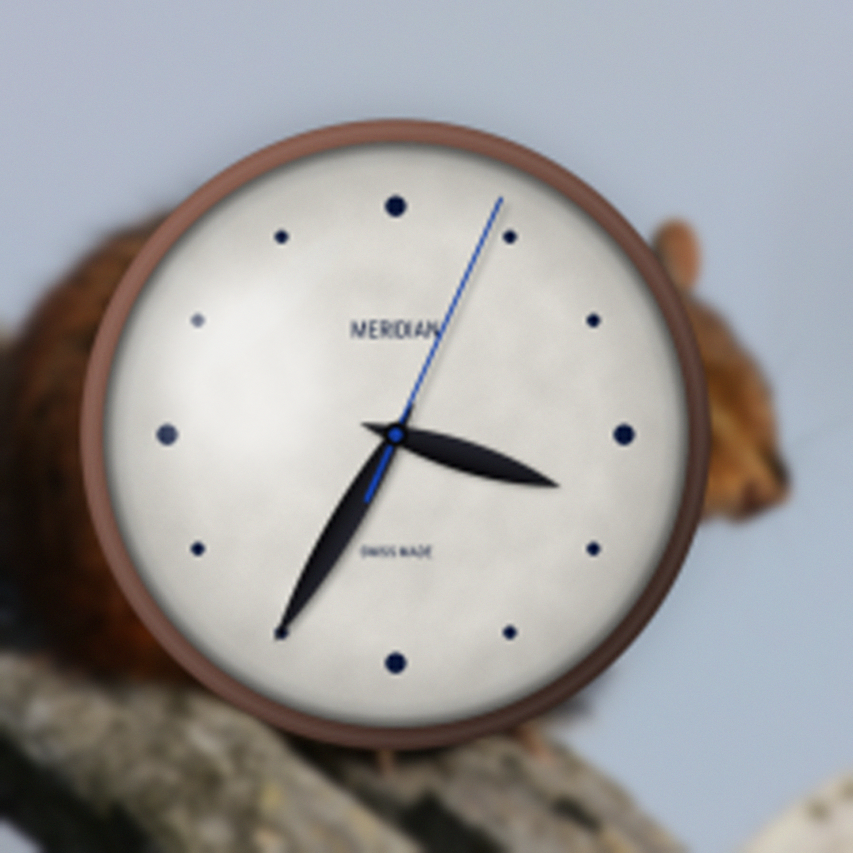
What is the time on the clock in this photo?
3:35:04
